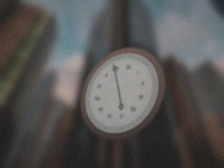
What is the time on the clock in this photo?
4:54
